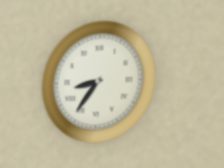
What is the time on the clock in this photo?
8:36
